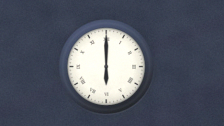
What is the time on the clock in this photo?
6:00
